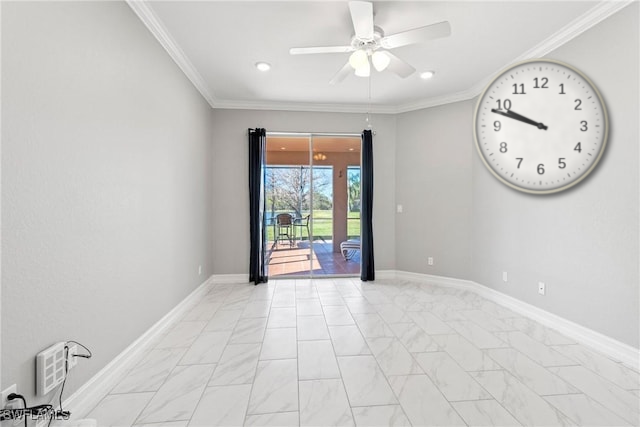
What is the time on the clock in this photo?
9:48
